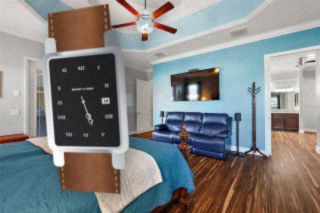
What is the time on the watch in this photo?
5:27
